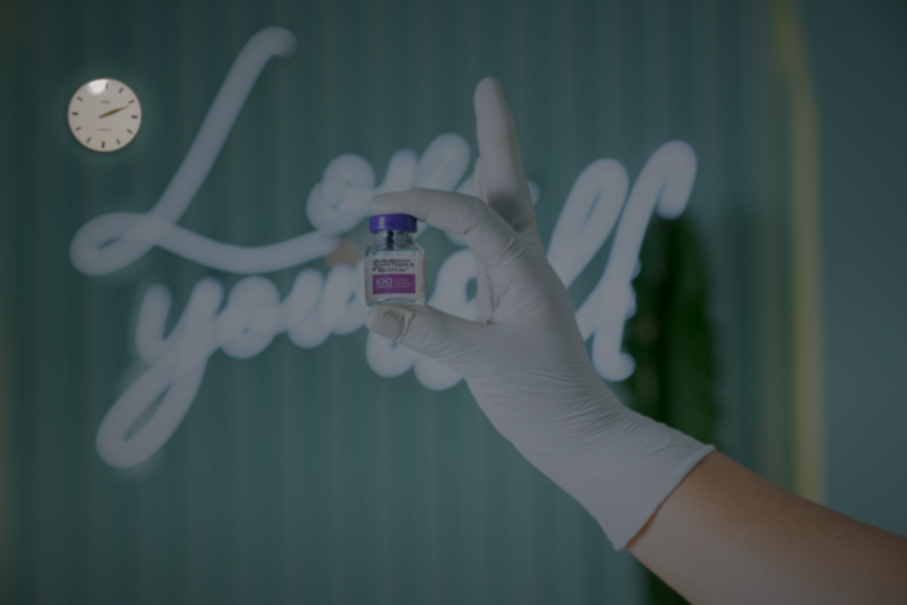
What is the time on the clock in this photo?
2:11
